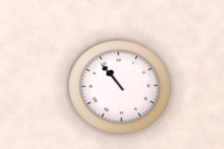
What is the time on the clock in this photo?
10:54
